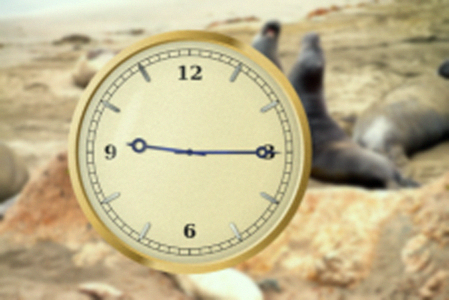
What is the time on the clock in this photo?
9:15
